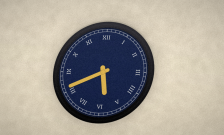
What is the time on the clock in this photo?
5:41
